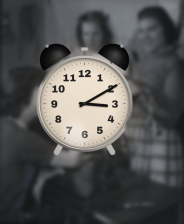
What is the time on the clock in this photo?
3:10
